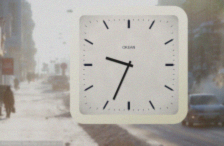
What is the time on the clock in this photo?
9:34
